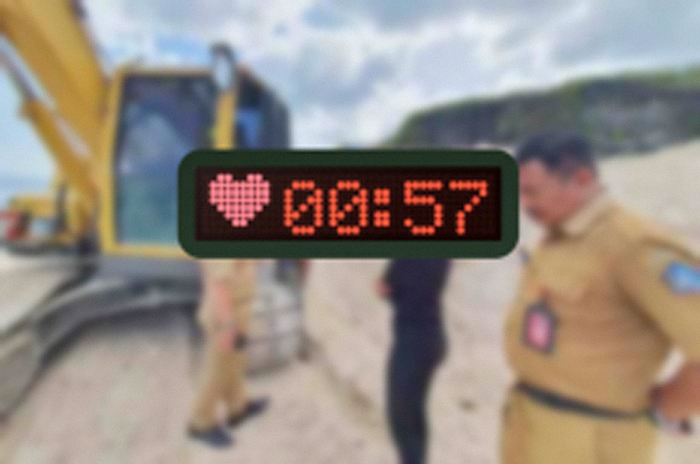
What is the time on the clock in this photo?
0:57
